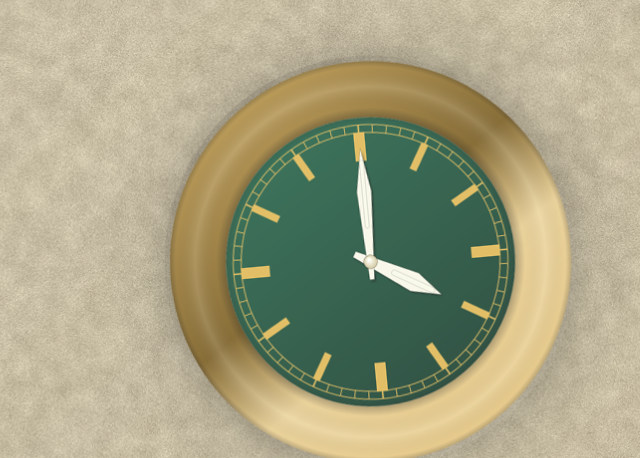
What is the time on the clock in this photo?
4:00
